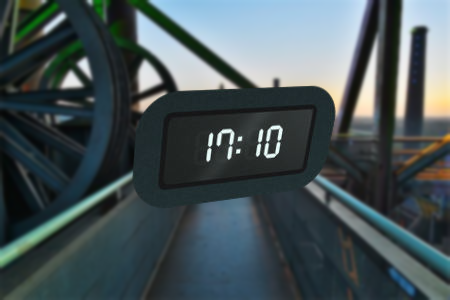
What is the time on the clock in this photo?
17:10
